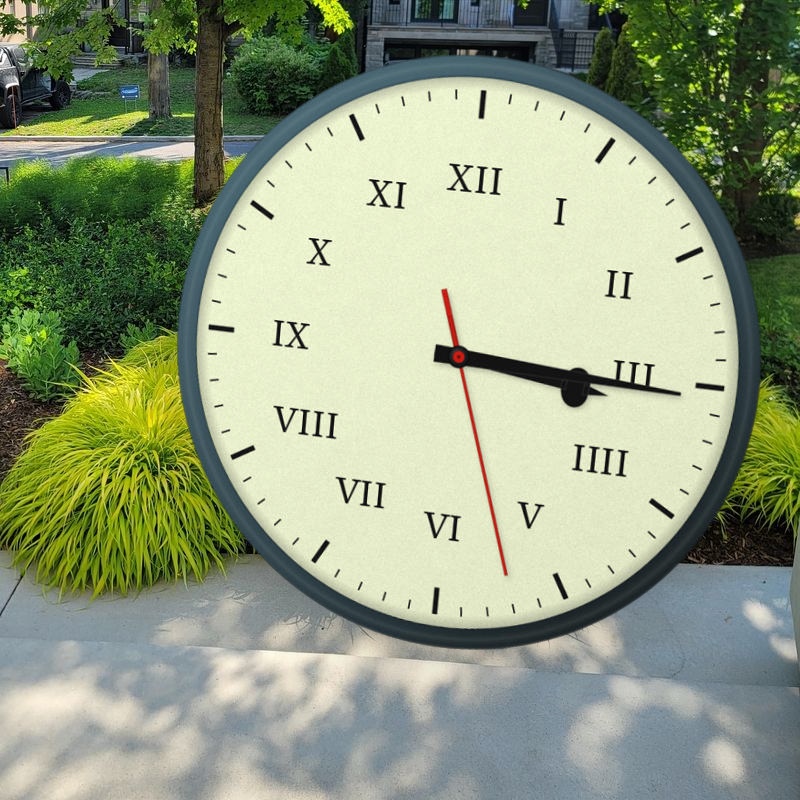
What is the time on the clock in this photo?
3:15:27
